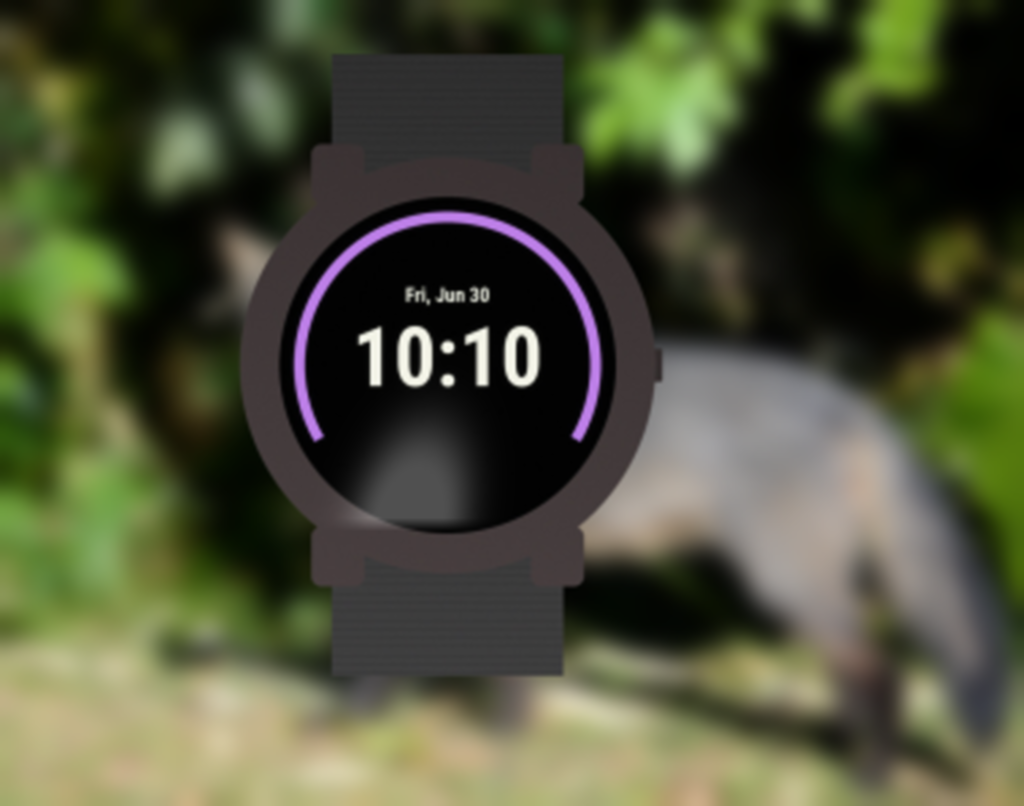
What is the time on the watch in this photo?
10:10
